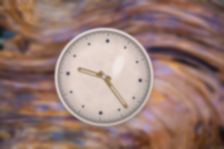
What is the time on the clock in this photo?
9:23
